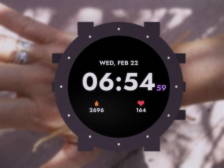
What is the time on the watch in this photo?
6:54
